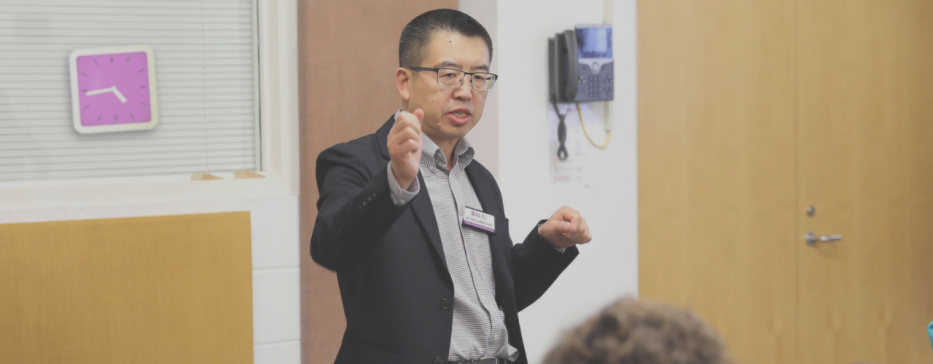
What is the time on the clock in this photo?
4:44
